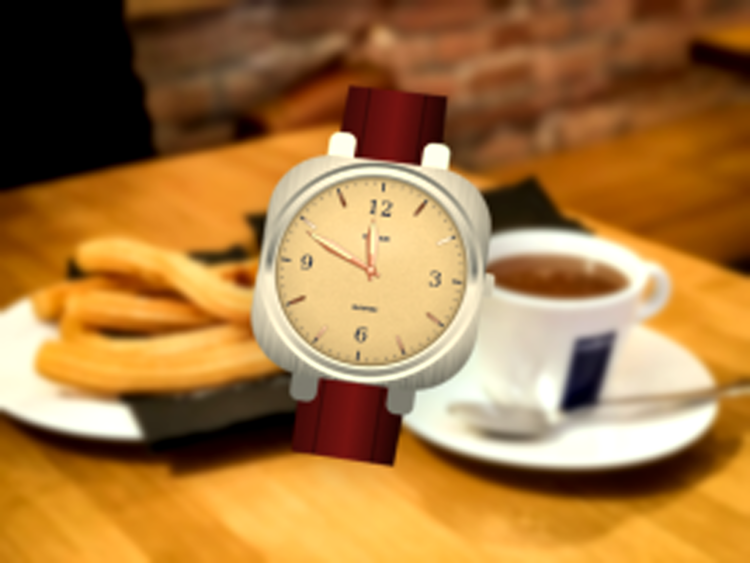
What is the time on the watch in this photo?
11:49
